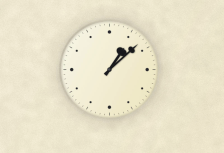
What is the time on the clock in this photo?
1:08
